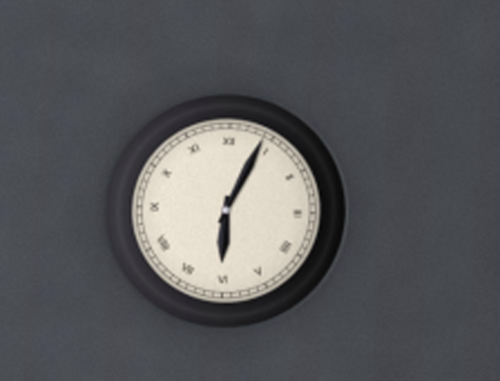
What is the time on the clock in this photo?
6:04
